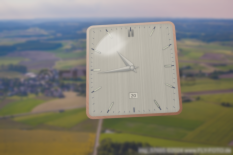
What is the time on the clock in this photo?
10:44
